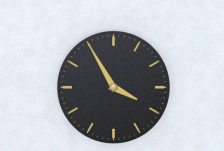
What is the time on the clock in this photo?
3:55
